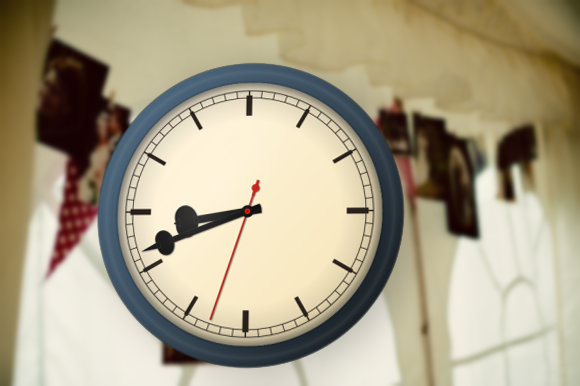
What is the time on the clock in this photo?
8:41:33
